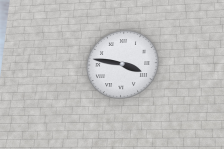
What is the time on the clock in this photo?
3:47
